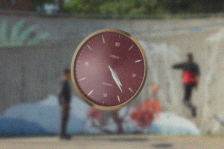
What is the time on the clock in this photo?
4:23
